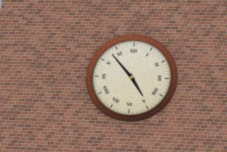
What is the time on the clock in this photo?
4:53
